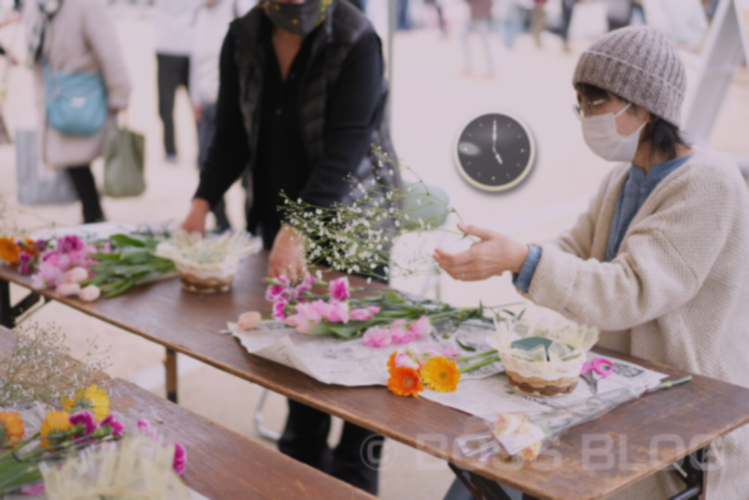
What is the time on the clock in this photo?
5:00
